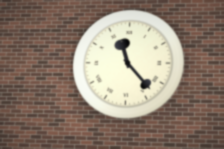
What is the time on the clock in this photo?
11:23
